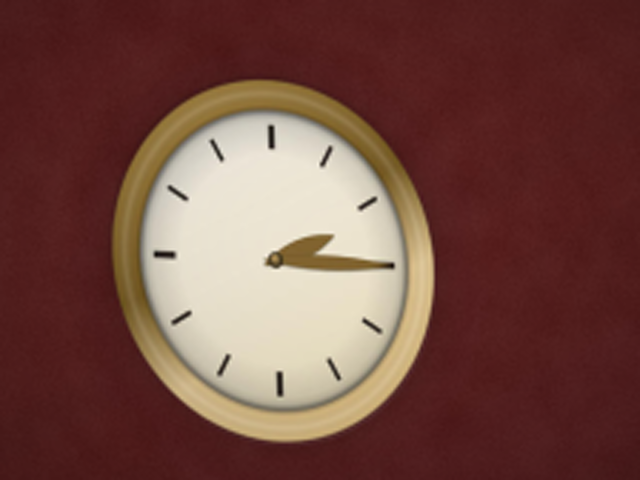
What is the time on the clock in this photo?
2:15
